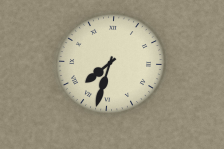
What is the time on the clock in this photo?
7:32
